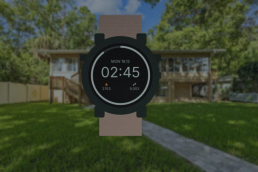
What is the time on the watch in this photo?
2:45
